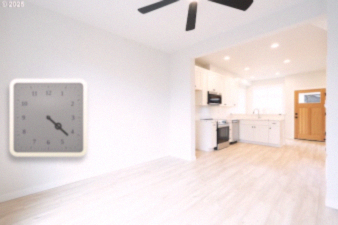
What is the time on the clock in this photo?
4:22
